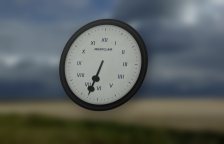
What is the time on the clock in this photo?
6:33
